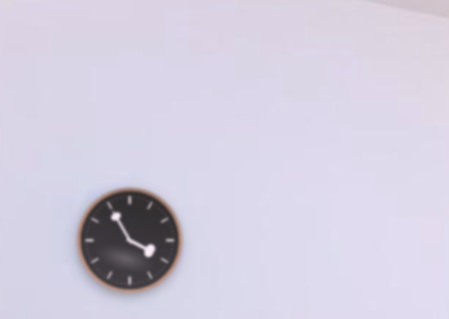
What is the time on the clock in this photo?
3:55
